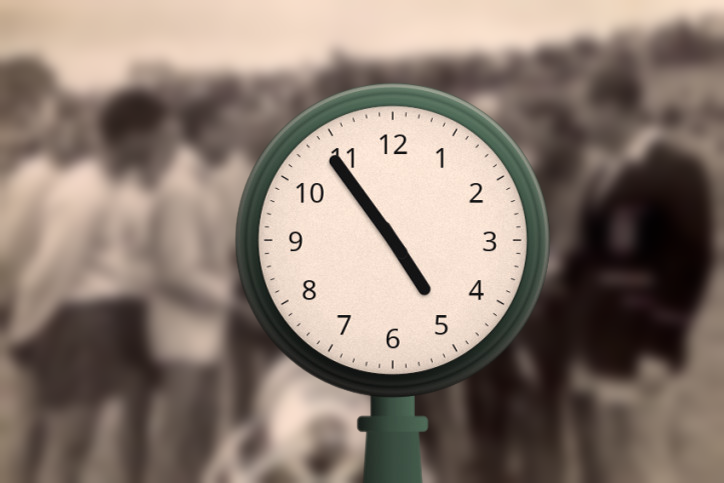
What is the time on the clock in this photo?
4:54
